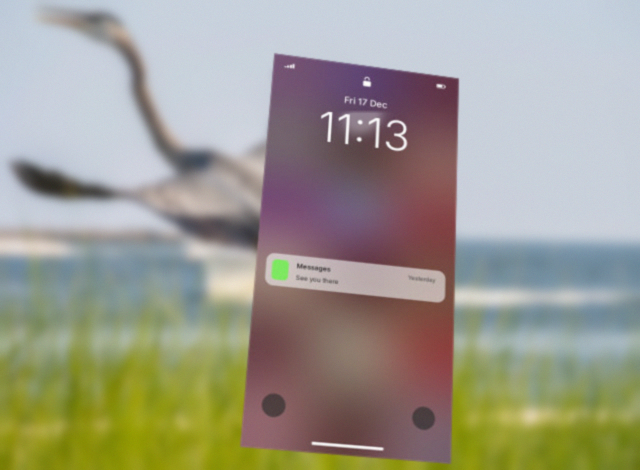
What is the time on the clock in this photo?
11:13
